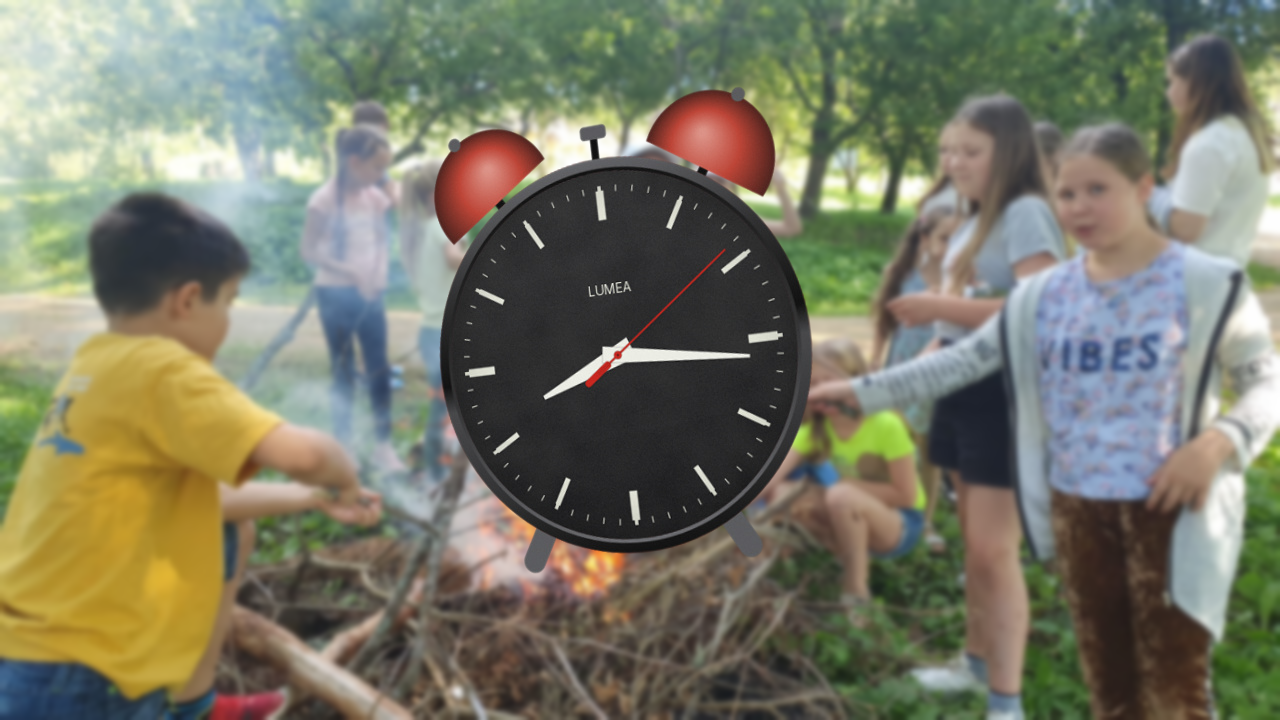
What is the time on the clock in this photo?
8:16:09
